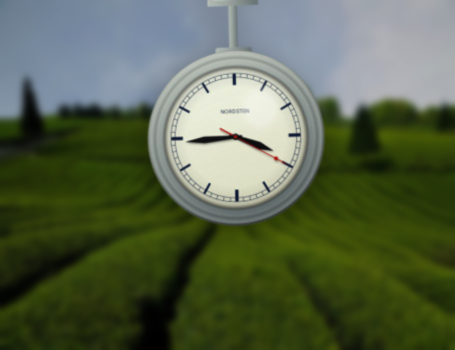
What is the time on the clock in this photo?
3:44:20
